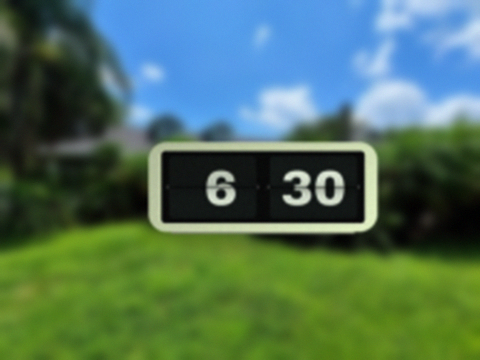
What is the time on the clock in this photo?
6:30
